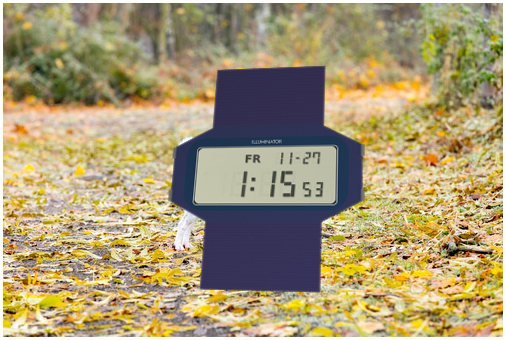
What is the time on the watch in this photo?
1:15:53
